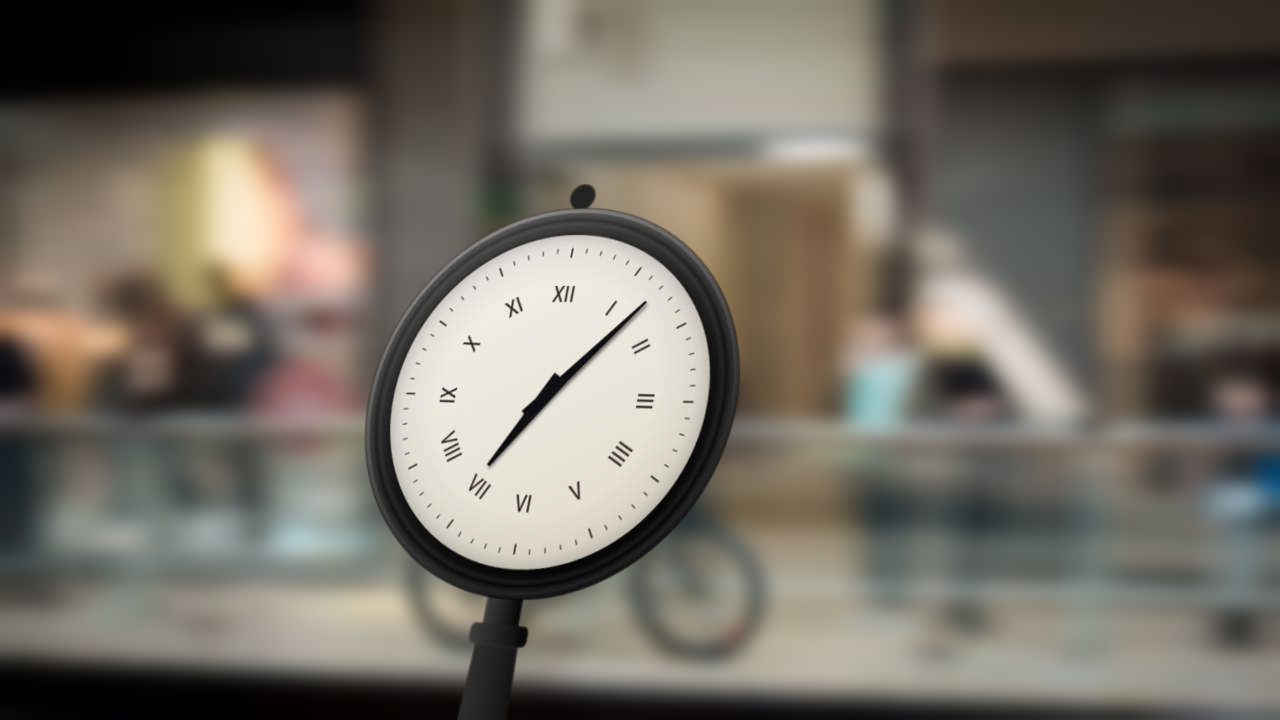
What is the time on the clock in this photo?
7:07
